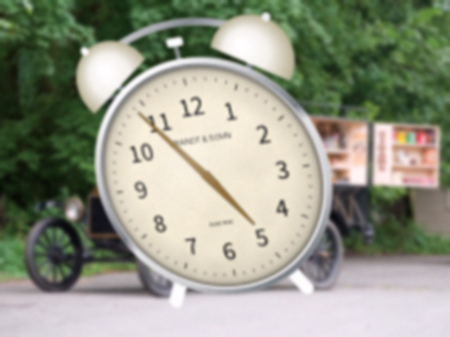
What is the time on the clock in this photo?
4:54
